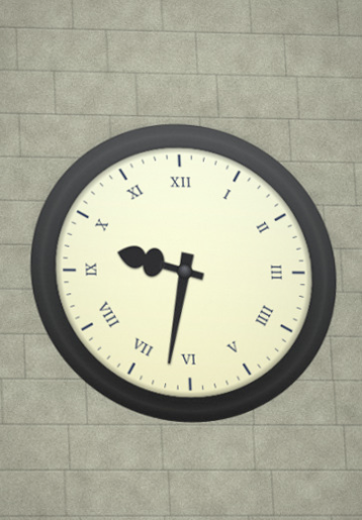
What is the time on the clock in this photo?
9:32
